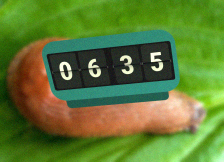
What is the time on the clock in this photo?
6:35
